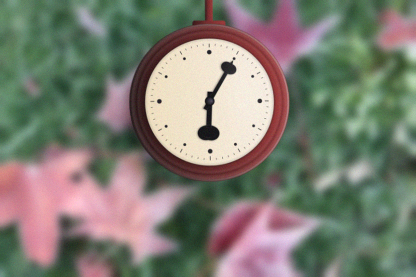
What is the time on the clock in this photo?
6:05
